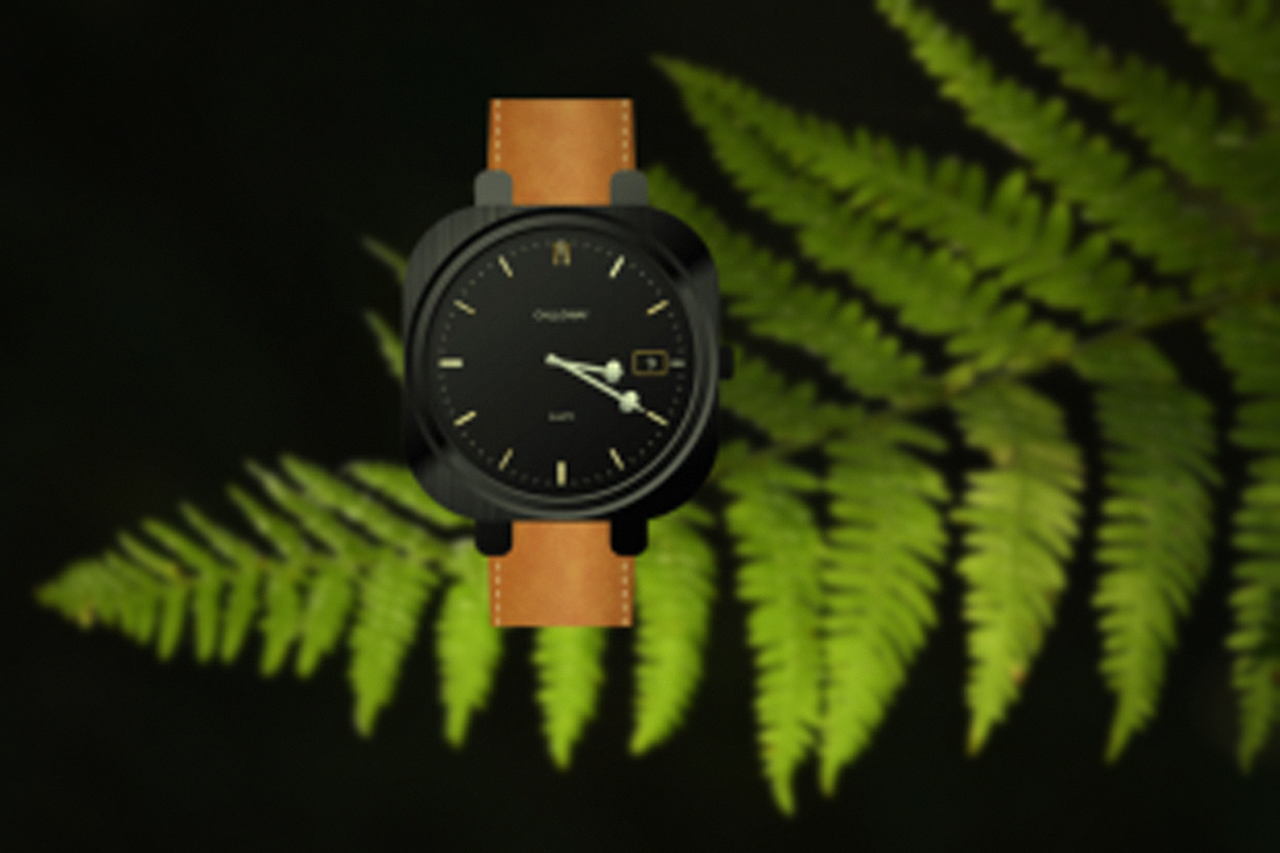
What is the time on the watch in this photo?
3:20
